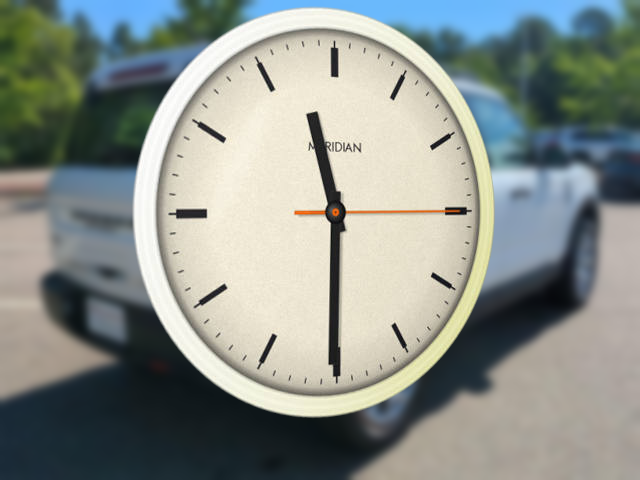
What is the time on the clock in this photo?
11:30:15
